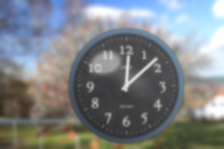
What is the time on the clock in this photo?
12:08
